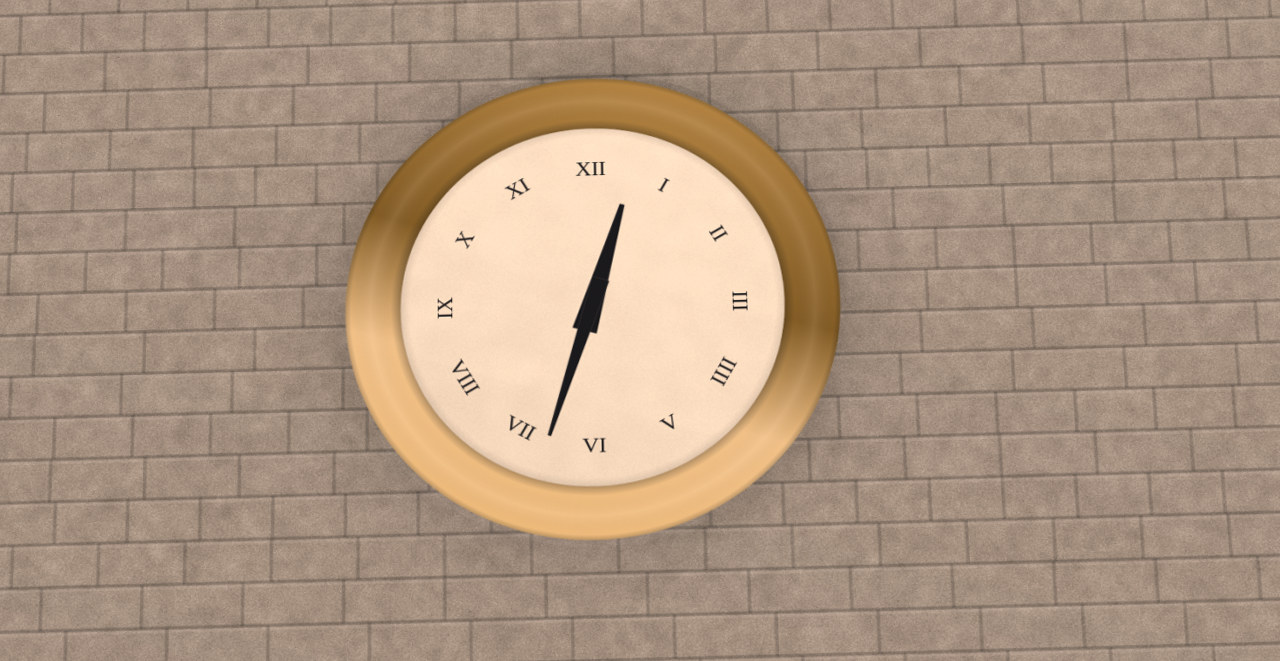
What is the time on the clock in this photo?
12:33
